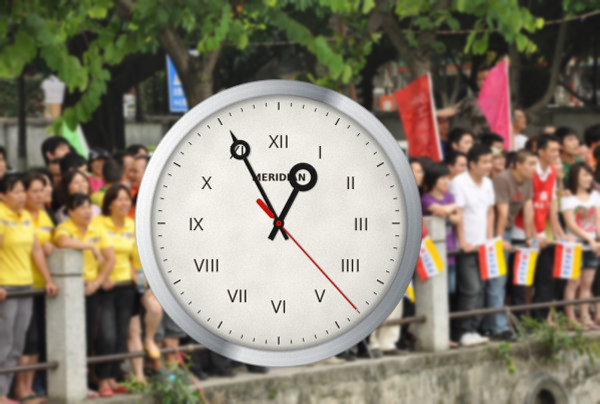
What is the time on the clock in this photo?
12:55:23
